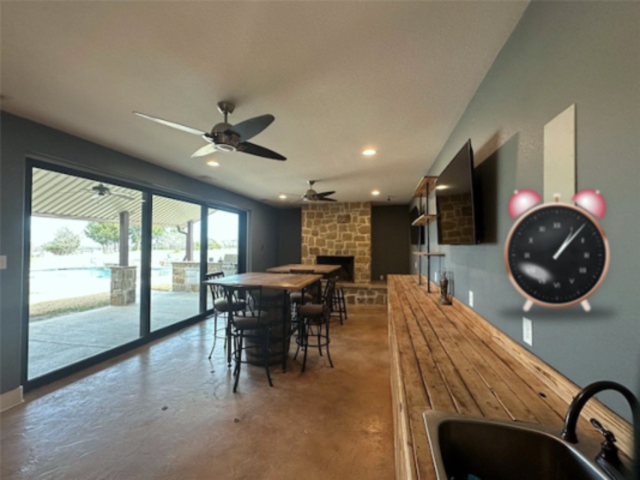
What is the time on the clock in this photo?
1:07
